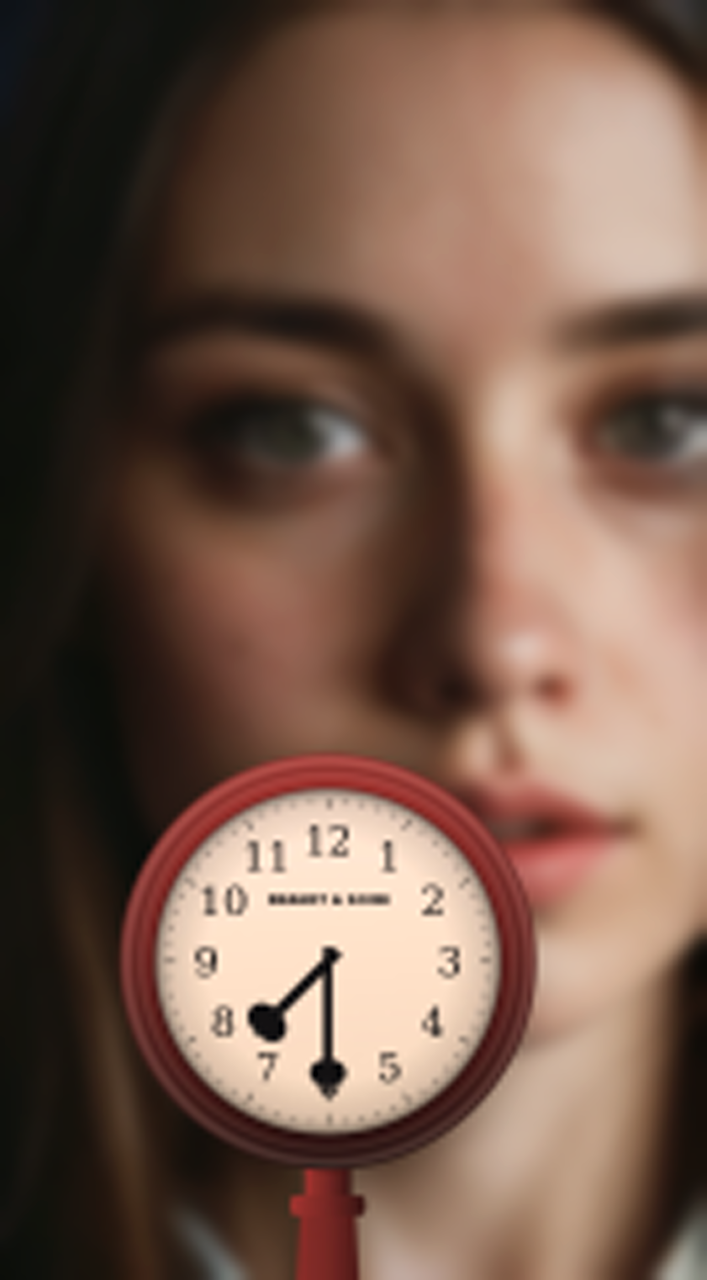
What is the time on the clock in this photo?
7:30
